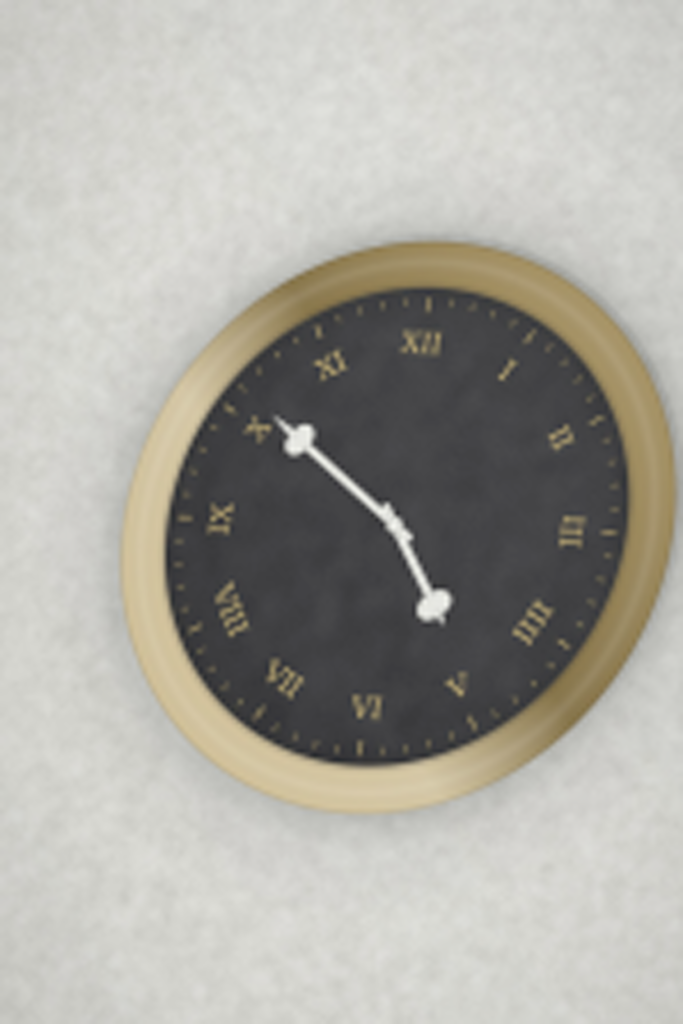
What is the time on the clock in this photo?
4:51
